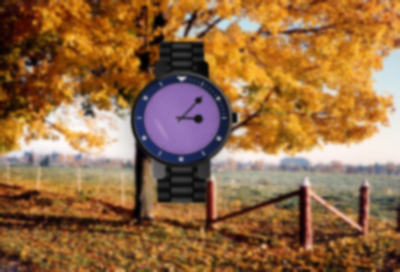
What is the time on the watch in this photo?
3:07
